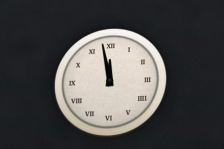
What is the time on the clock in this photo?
11:58
